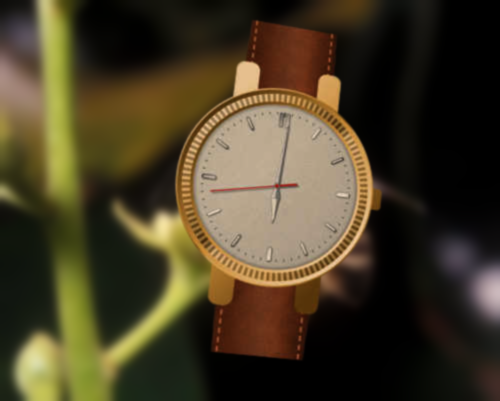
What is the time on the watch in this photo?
6:00:43
